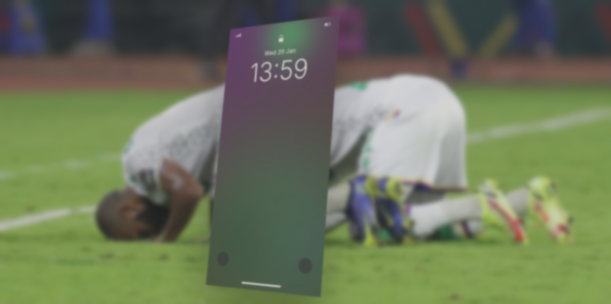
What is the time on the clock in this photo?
13:59
